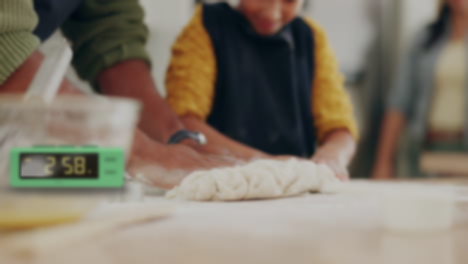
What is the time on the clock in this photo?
2:58
